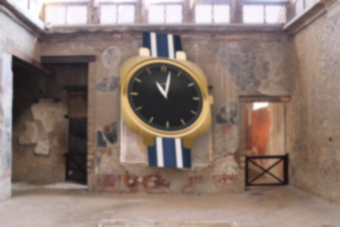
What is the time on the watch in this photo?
11:02
